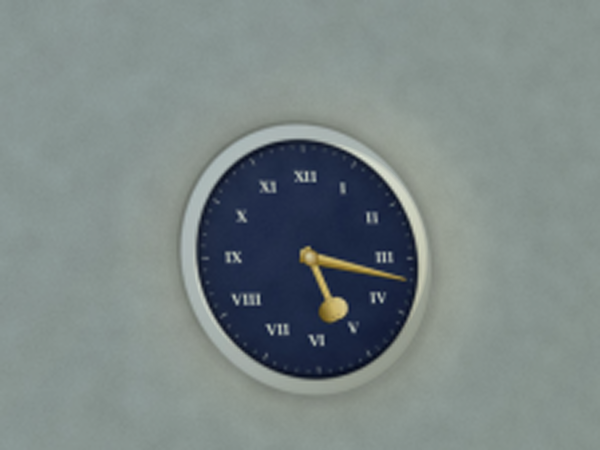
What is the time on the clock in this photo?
5:17
